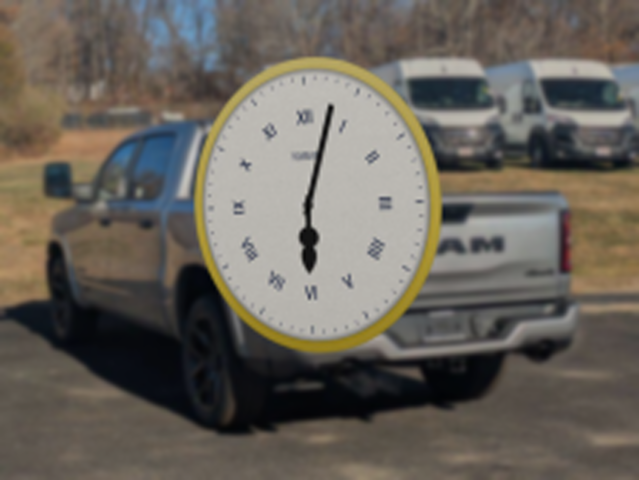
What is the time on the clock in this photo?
6:03
